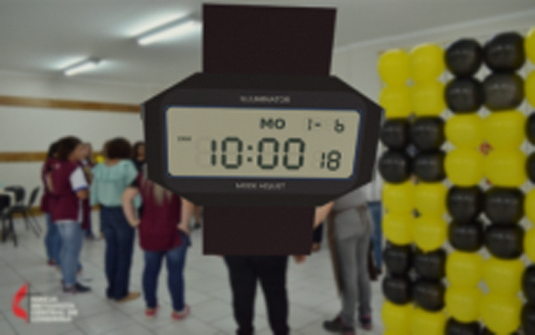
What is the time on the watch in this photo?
10:00:18
